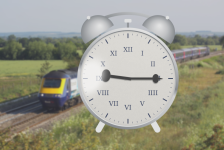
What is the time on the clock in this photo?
9:15
